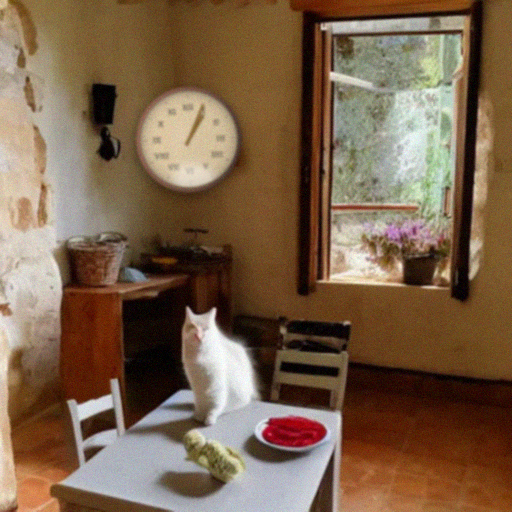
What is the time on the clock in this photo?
1:04
